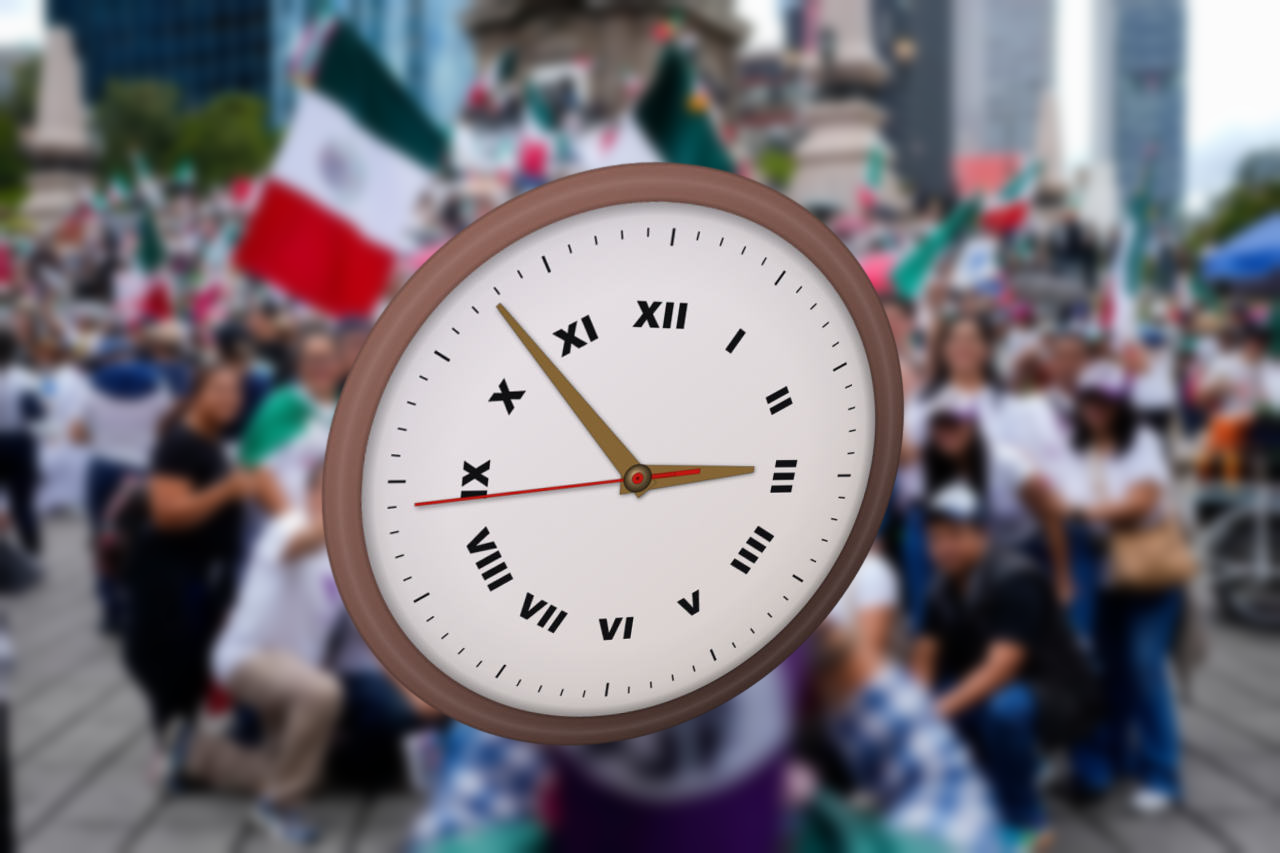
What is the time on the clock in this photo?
2:52:44
